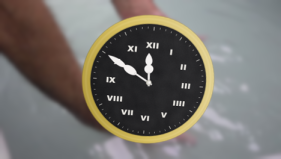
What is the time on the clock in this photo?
11:50
